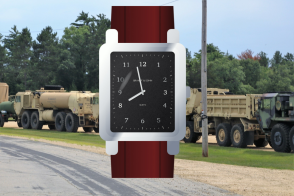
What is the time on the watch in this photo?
7:58
